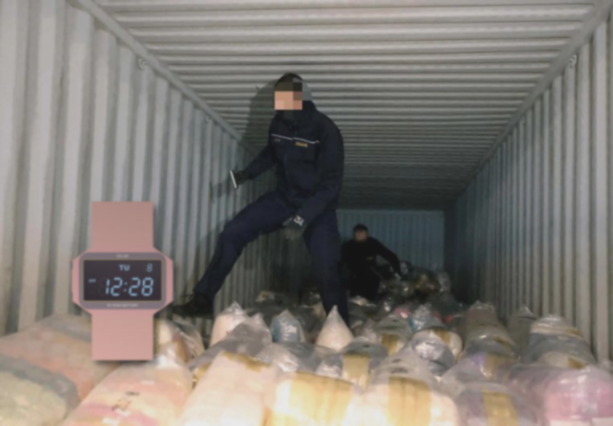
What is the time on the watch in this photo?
12:28
